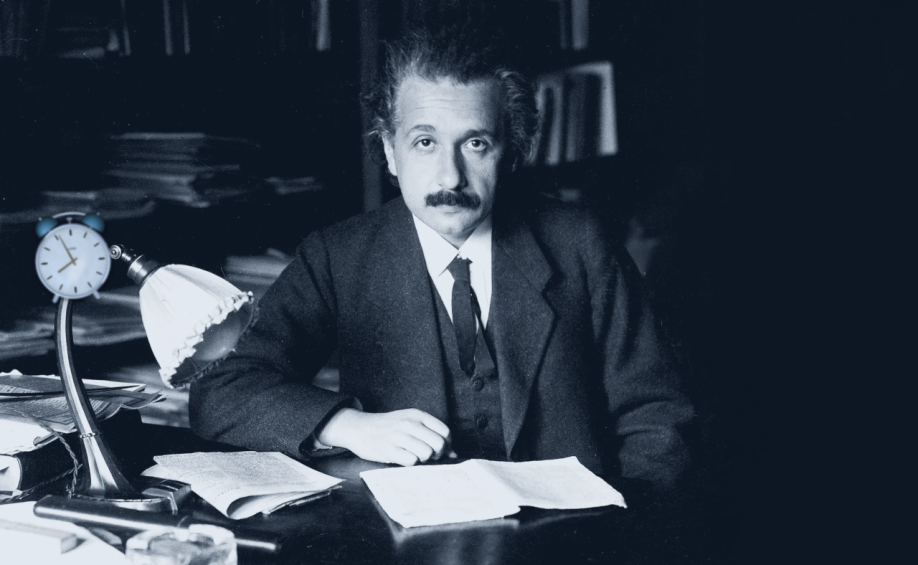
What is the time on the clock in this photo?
7:56
